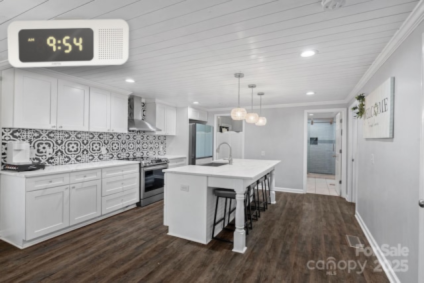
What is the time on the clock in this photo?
9:54
